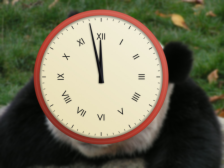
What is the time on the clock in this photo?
11:58
